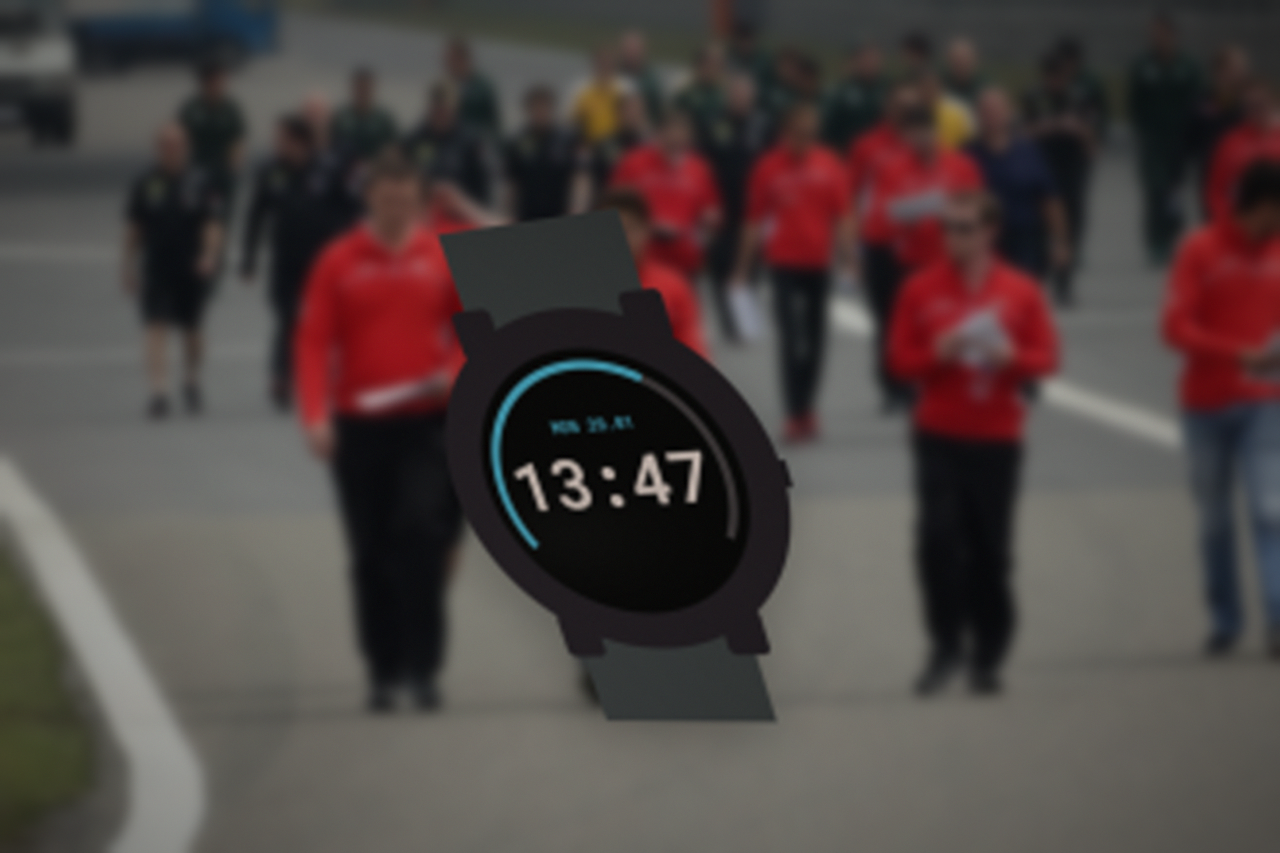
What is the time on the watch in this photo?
13:47
